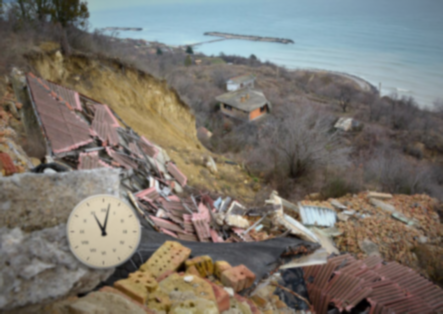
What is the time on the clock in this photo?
11:02
